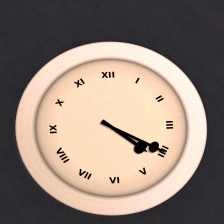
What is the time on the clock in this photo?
4:20
